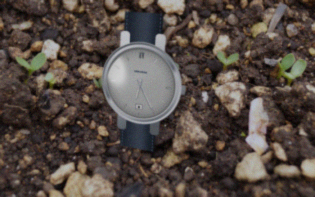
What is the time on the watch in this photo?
6:25
